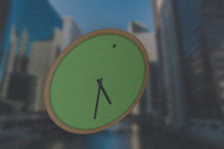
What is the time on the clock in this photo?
4:28
